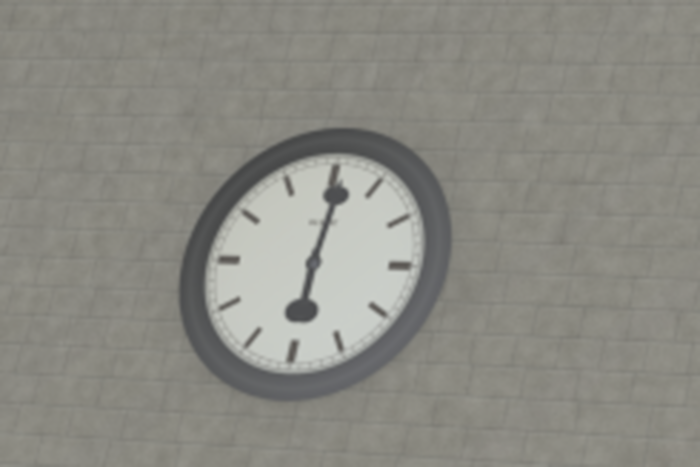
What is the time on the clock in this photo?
6:01
